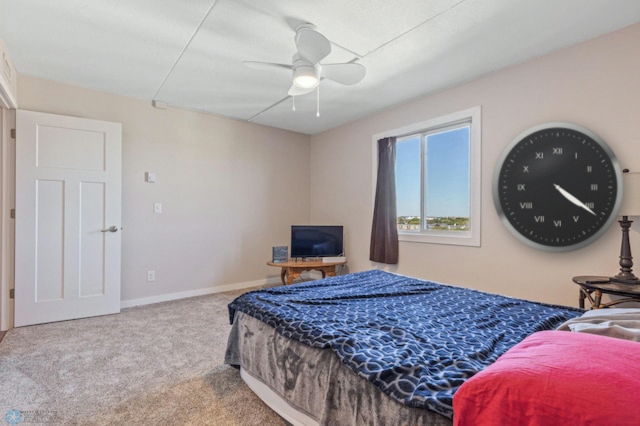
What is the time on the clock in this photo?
4:21
